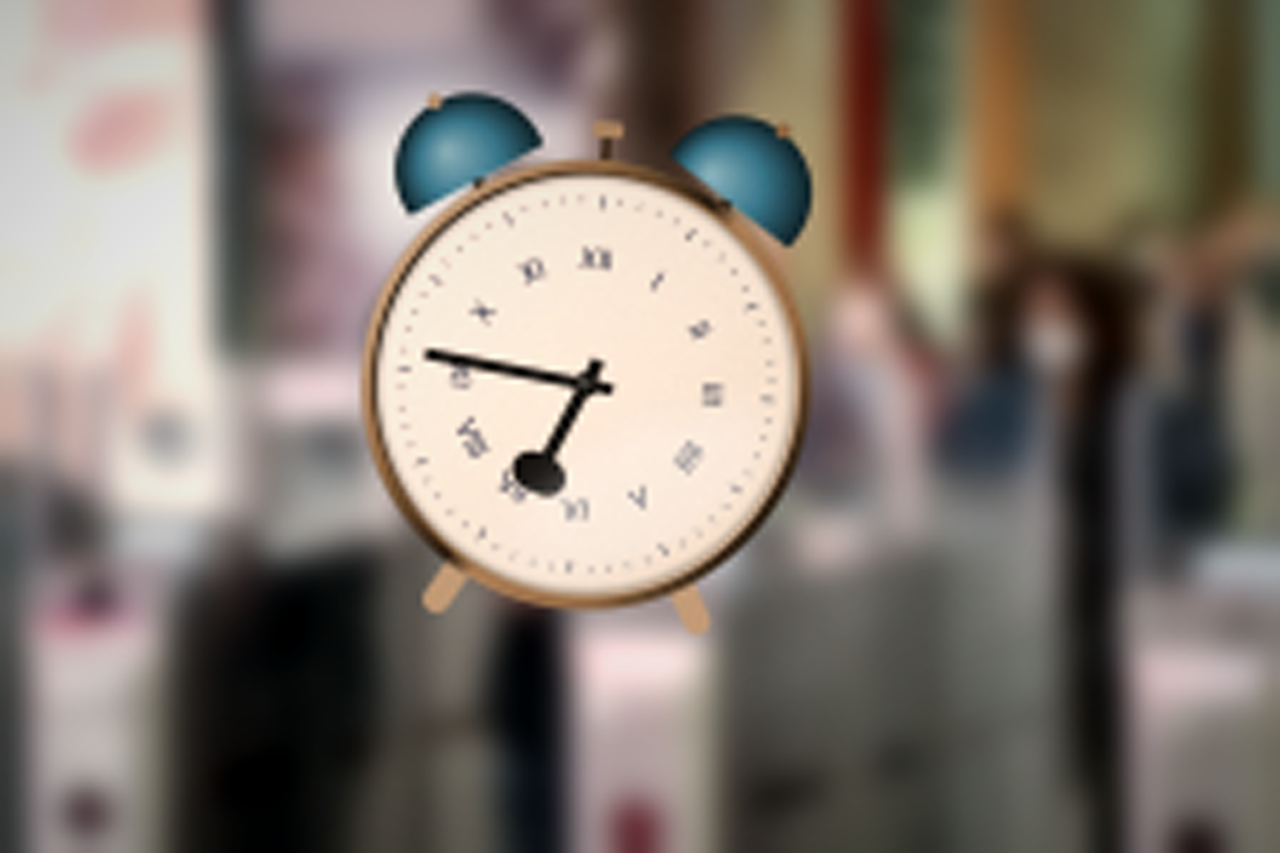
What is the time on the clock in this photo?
6:46
